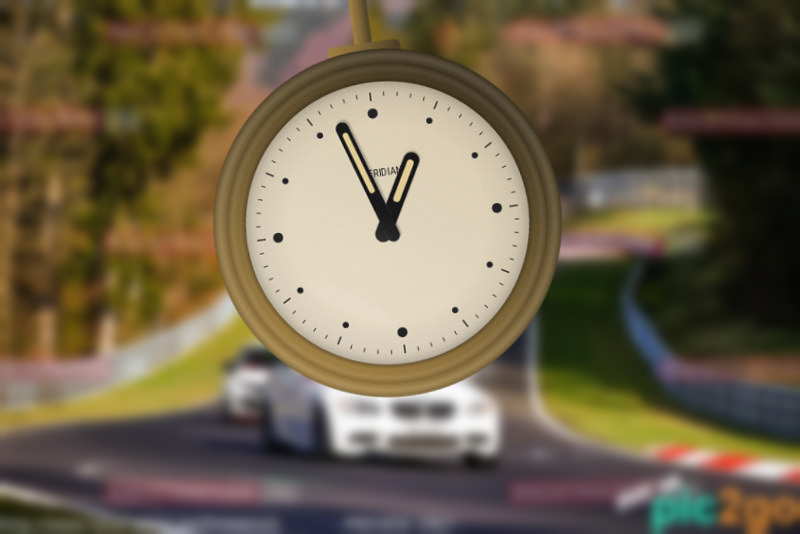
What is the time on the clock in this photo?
12:57
